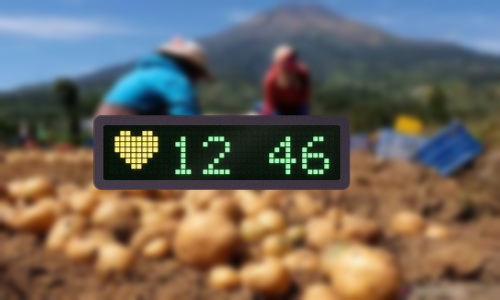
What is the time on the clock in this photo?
12:46
